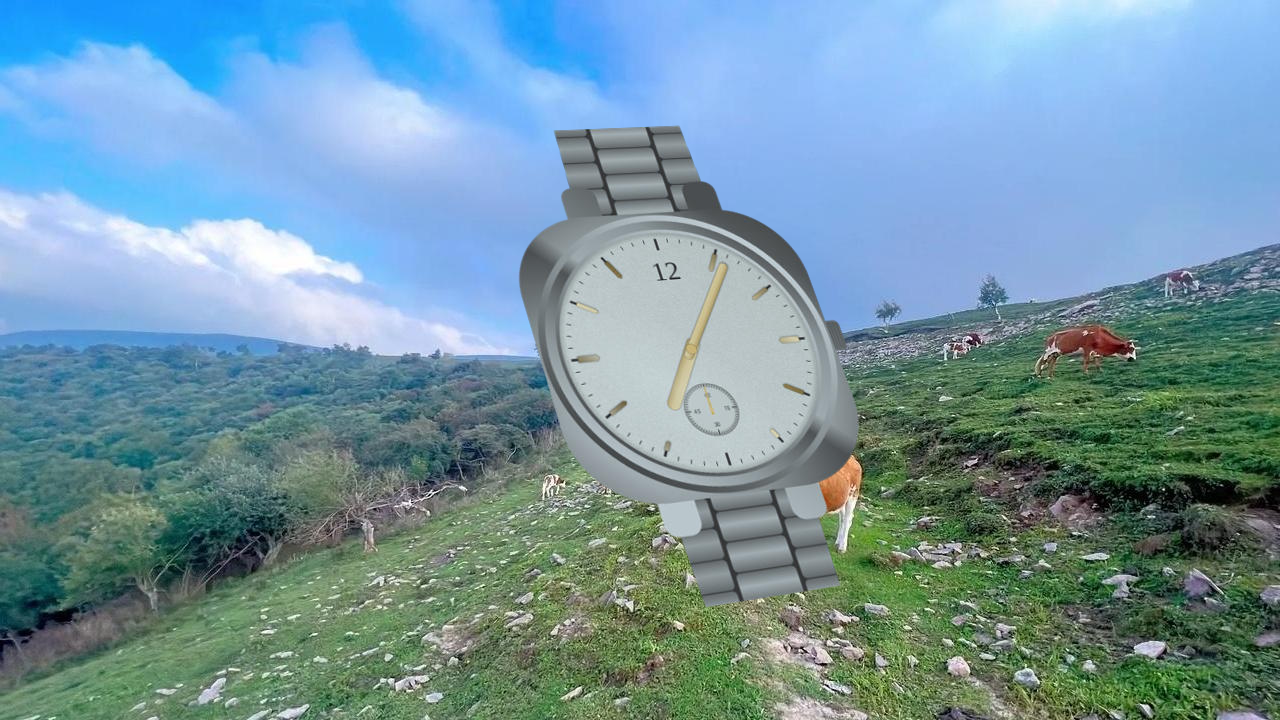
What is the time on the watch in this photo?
7:06
